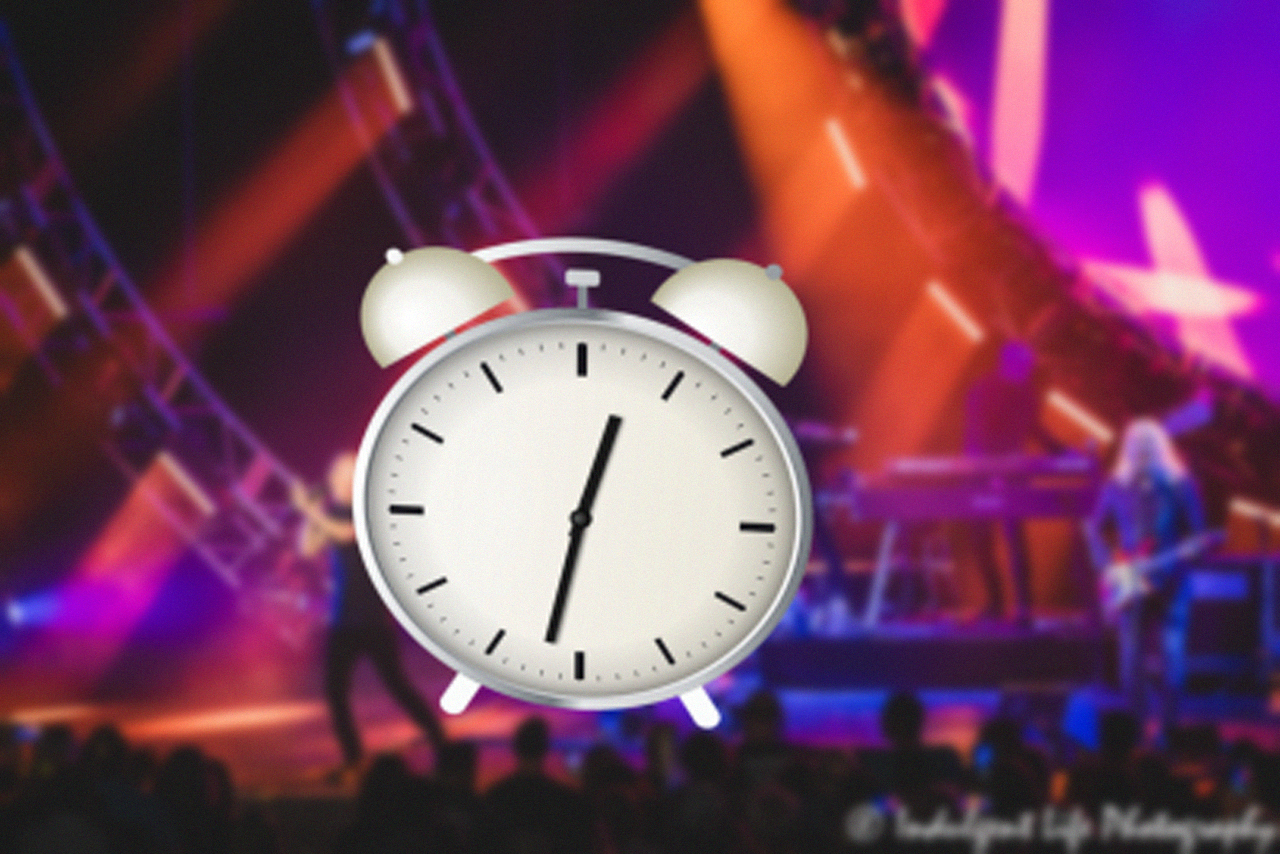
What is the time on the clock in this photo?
12:32
